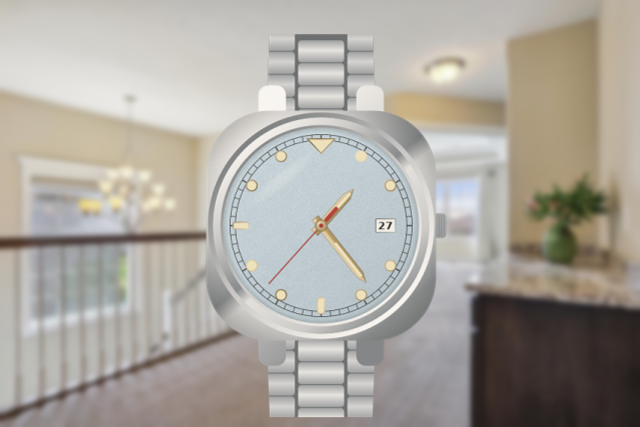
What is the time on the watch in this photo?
1:23:37
